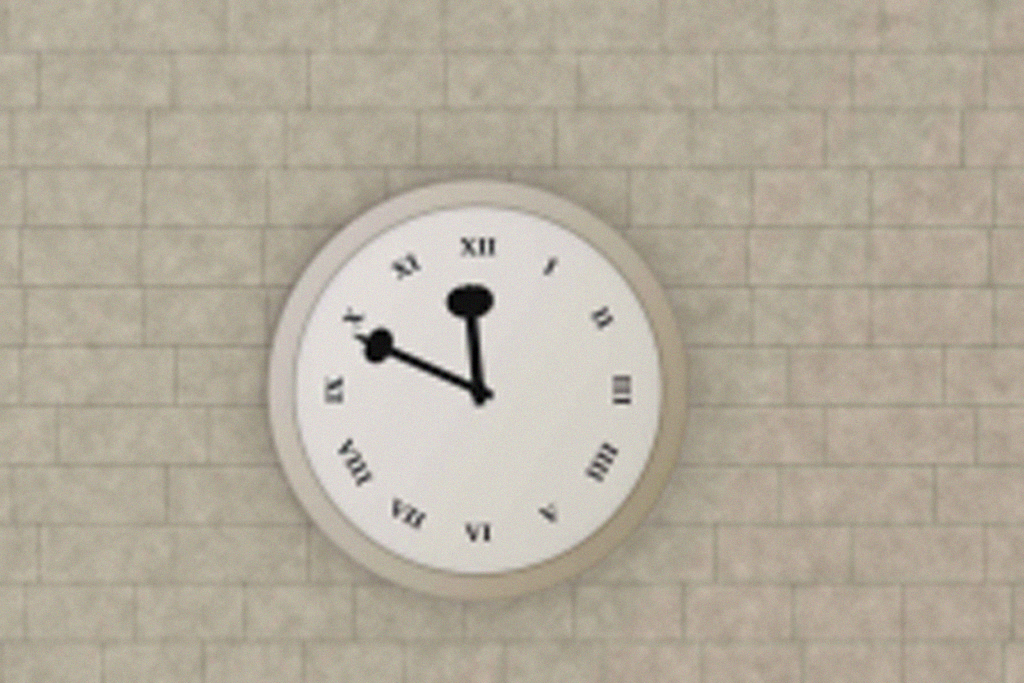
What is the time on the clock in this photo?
11:49
